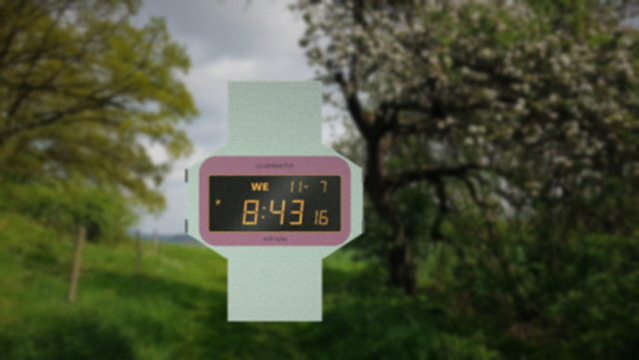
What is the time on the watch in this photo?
8:43:16
